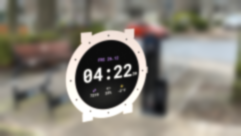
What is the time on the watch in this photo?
4:22
